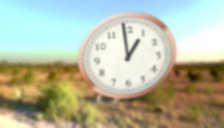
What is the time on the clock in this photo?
12:59
